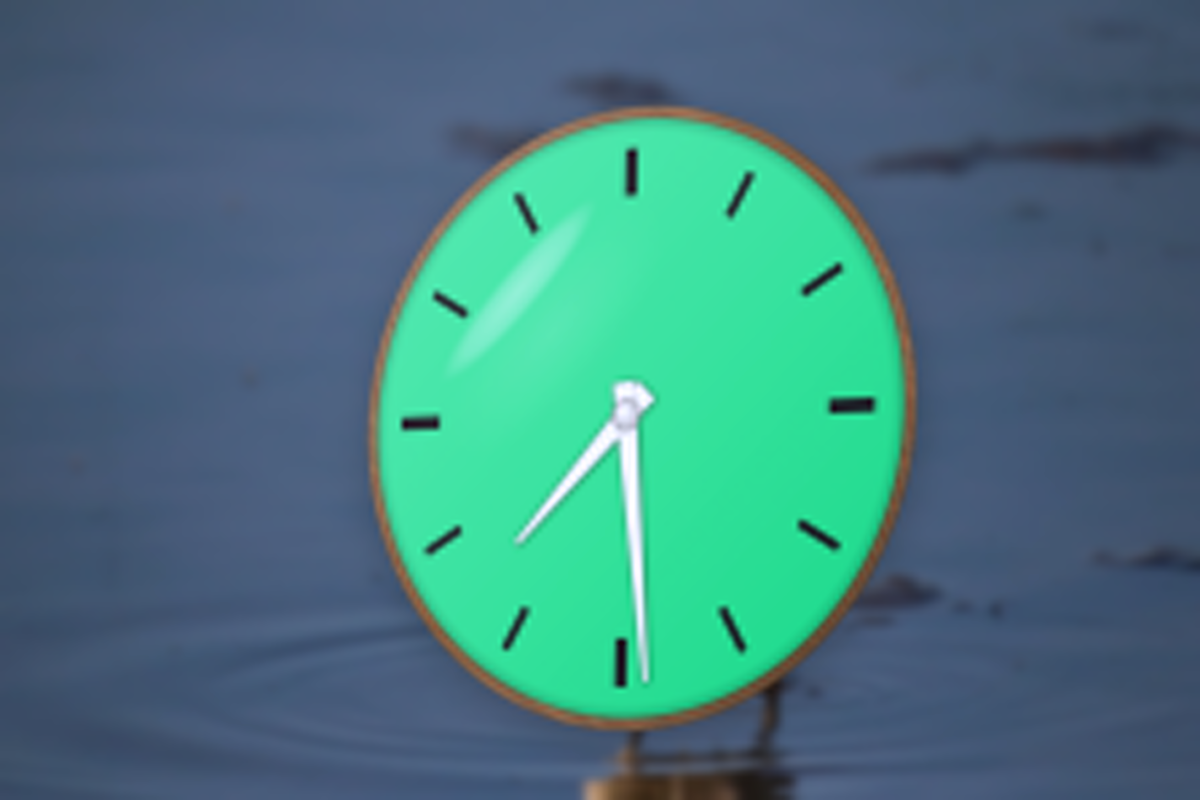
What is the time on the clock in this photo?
7:29
